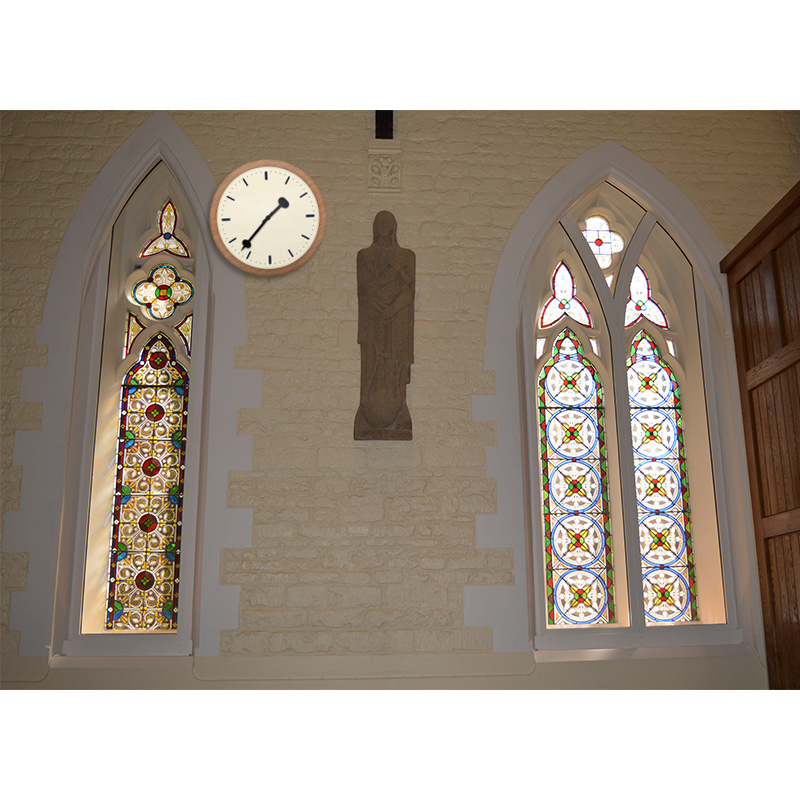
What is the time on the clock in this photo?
1:37
